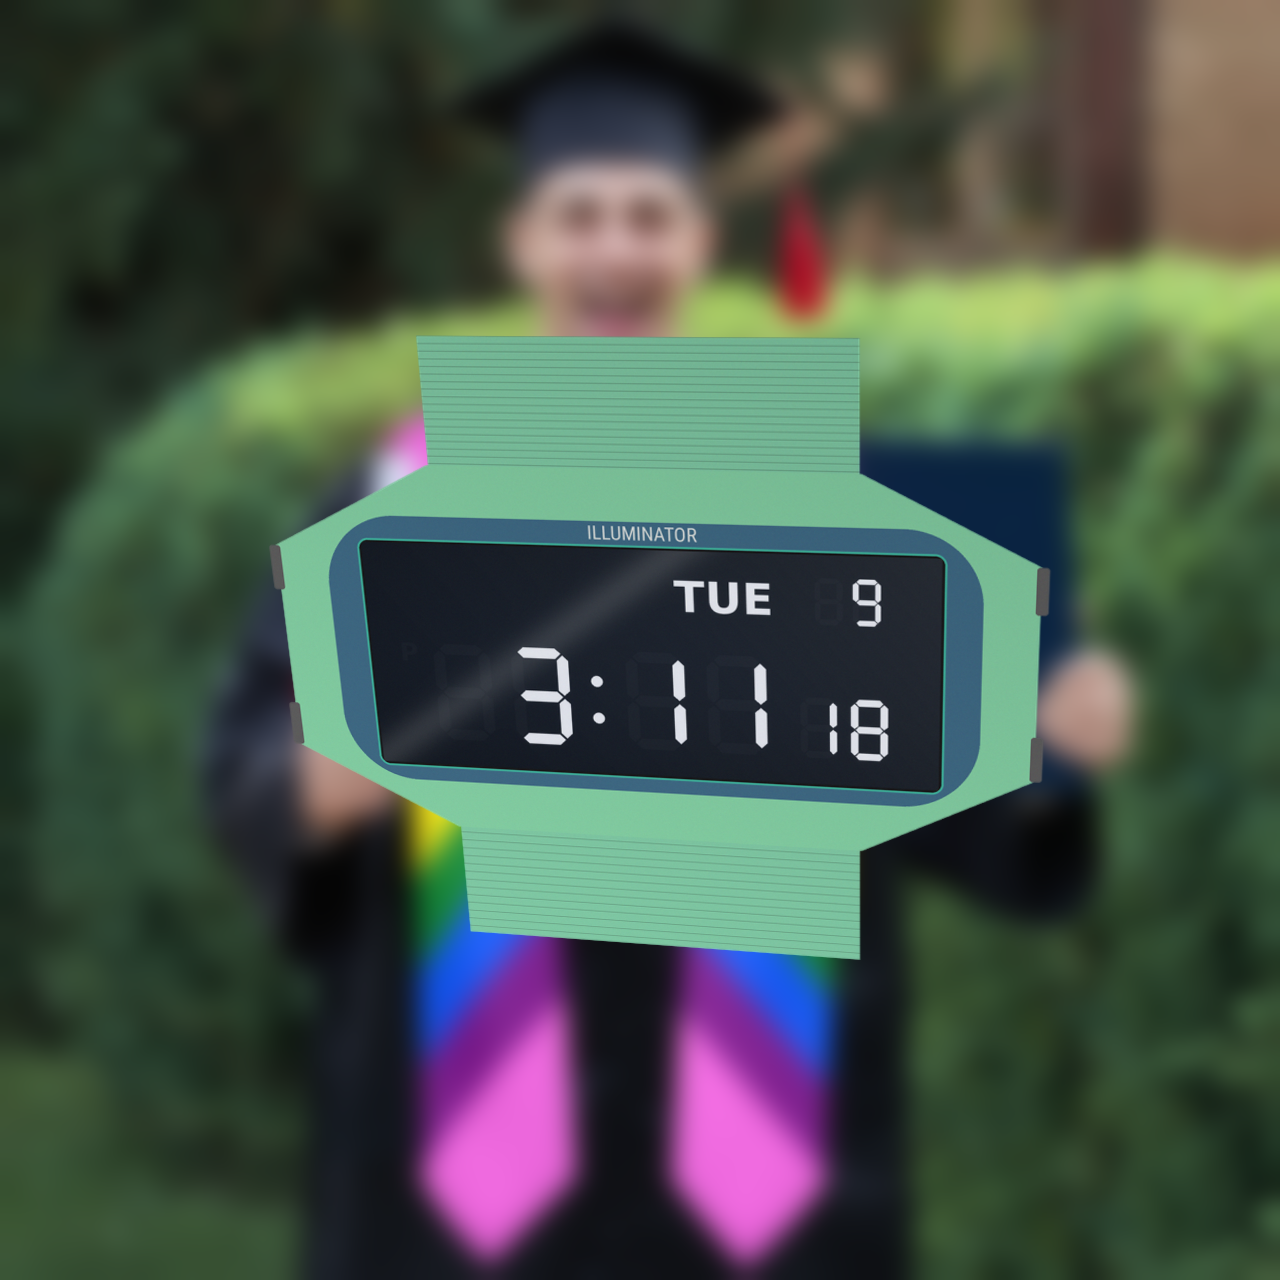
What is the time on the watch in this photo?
3:11:18
